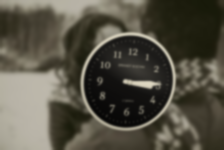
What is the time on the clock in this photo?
3:15
